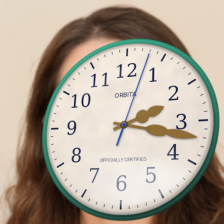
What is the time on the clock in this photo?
2:17:03
